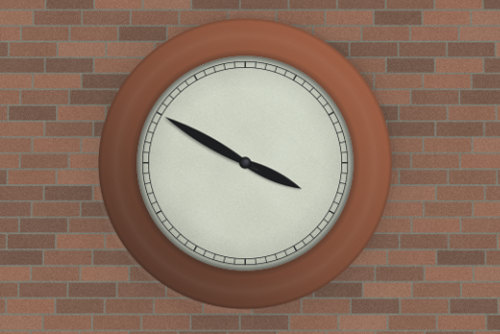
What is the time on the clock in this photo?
3:50
